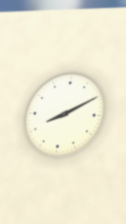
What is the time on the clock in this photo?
8:10
